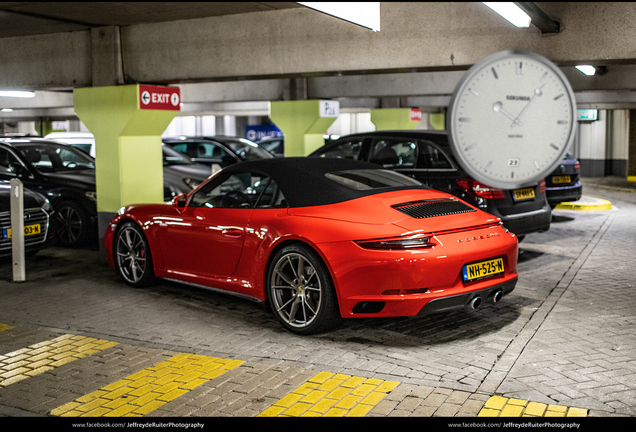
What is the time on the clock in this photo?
10:06
